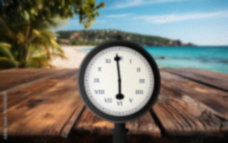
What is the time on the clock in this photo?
5:59
